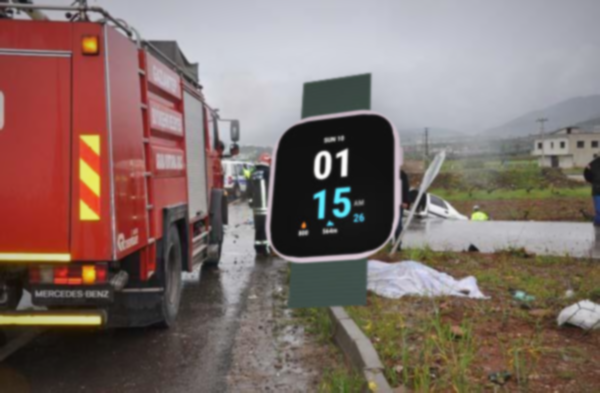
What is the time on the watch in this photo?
1:15
